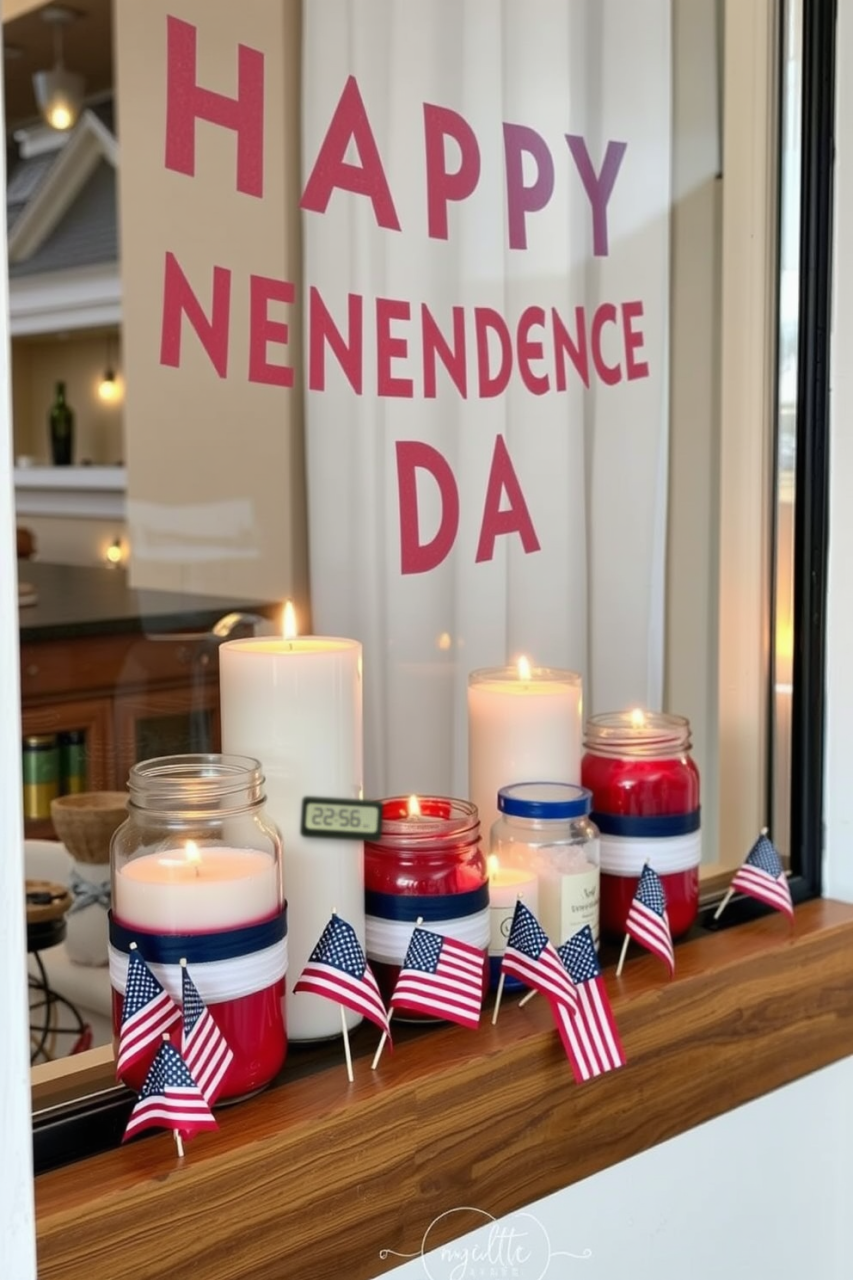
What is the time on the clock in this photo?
22:56
